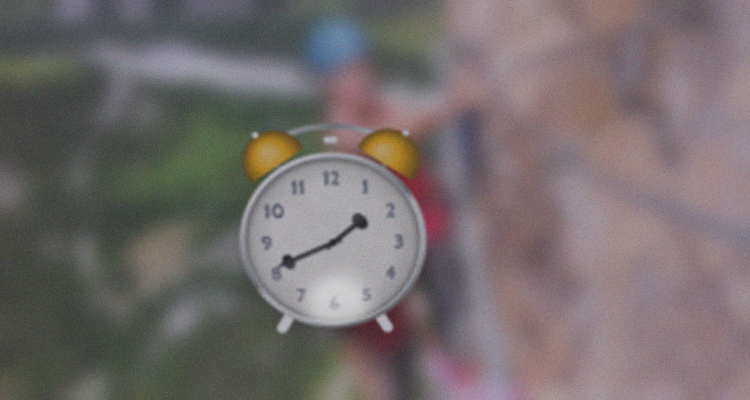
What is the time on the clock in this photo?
1:41
